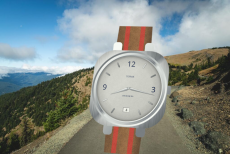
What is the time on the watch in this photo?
8:17
